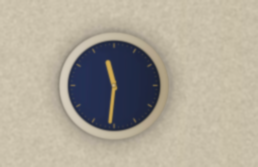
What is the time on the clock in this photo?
11:31
